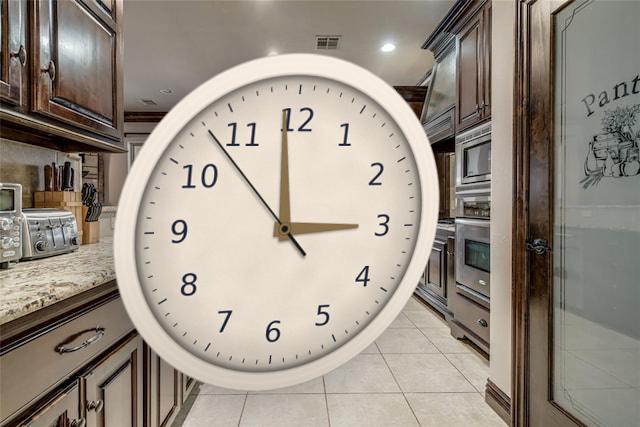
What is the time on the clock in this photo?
2:58:53
